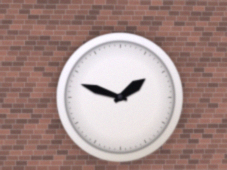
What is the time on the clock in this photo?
1:48
